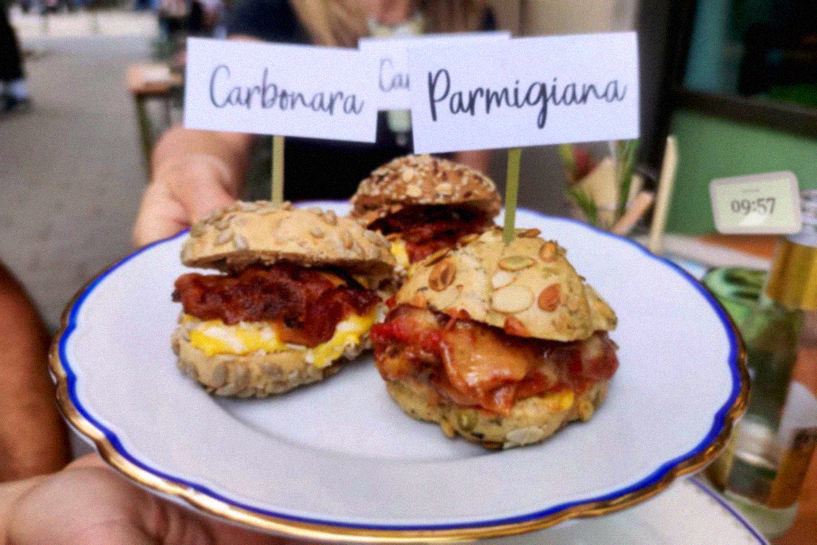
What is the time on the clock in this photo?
9:57
